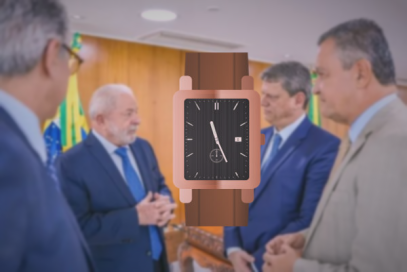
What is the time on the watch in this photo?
11:26
